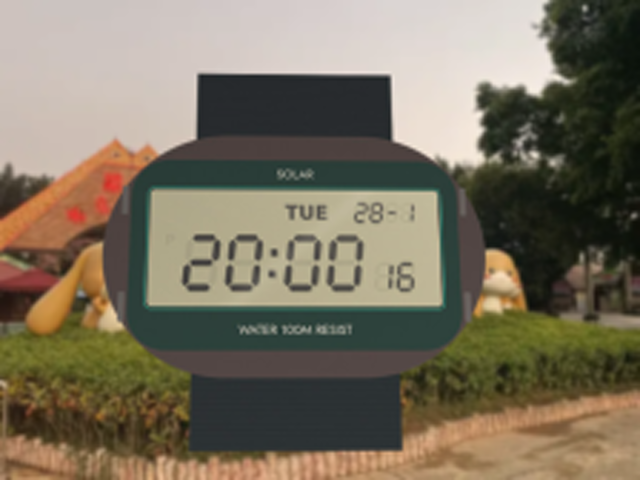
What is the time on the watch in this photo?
20:00:16
